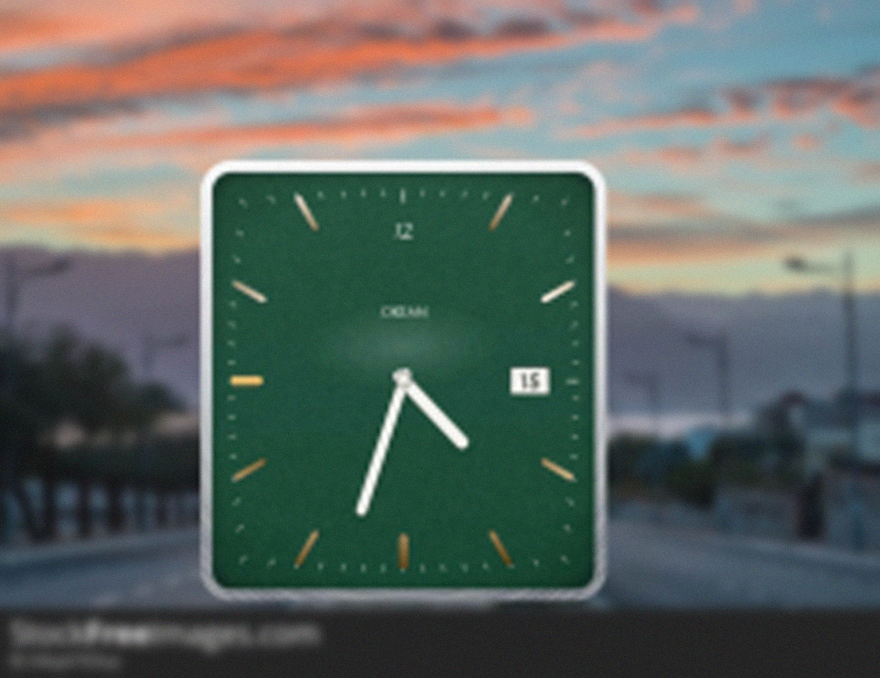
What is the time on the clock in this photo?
4:33
